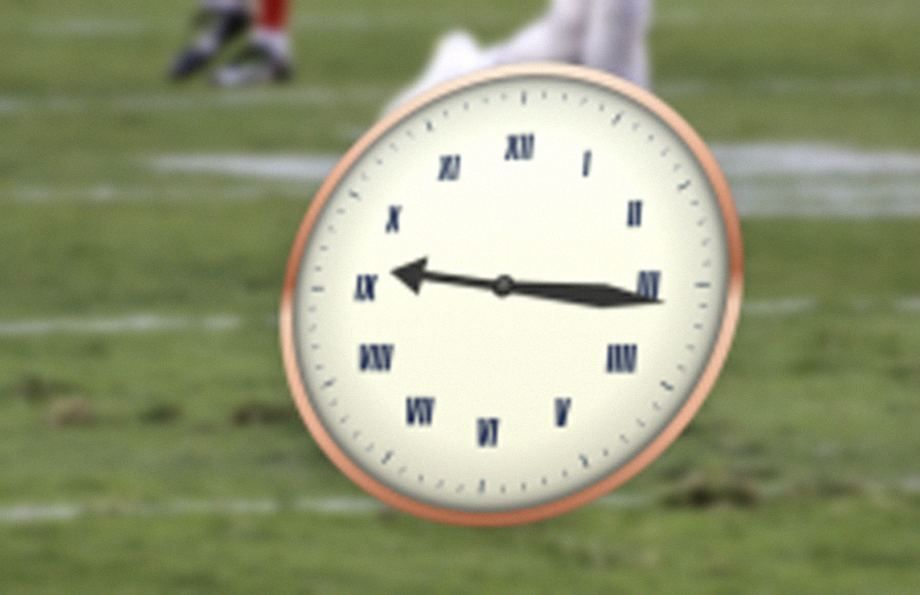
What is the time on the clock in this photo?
9:16
